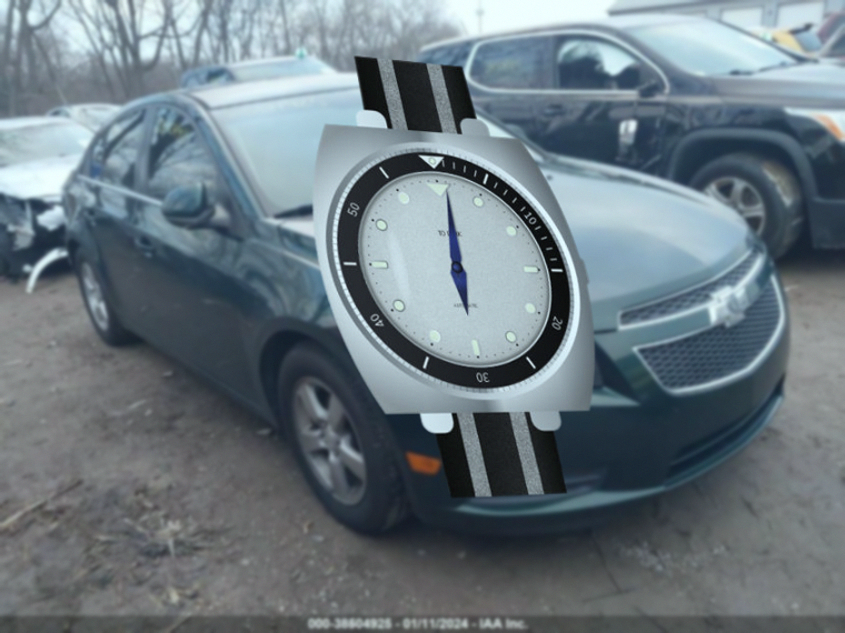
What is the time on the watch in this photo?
6:01
